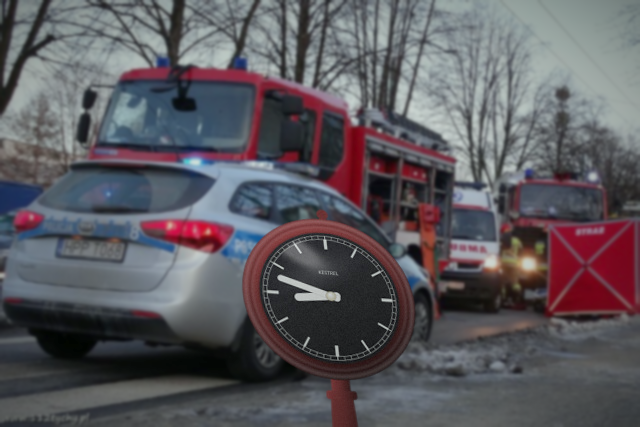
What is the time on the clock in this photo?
8:48
